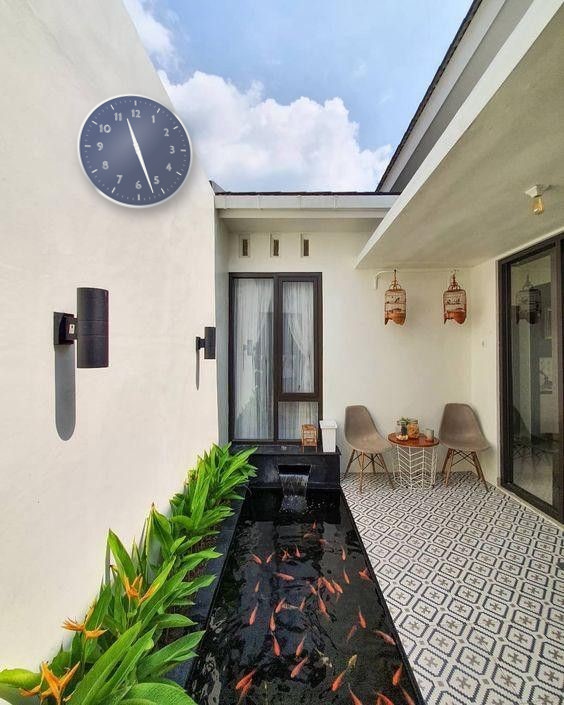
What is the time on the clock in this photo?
11:27
